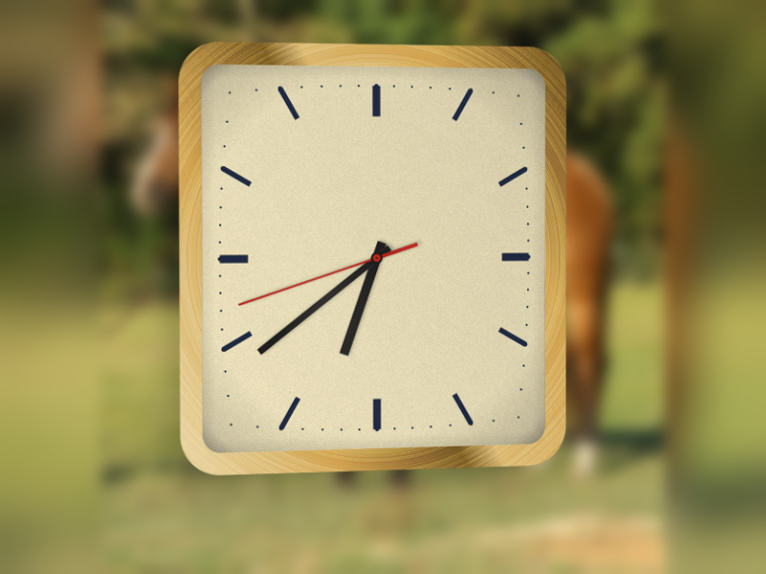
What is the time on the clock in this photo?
6:38:42
